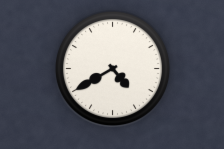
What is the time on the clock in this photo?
4:40
